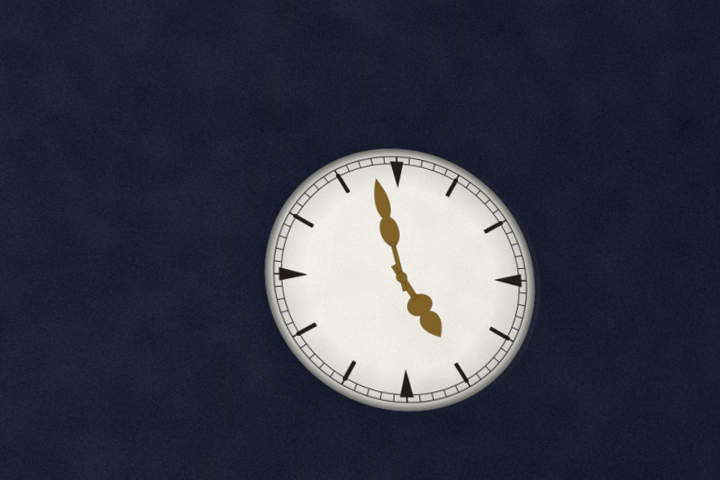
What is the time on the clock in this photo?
4:58
